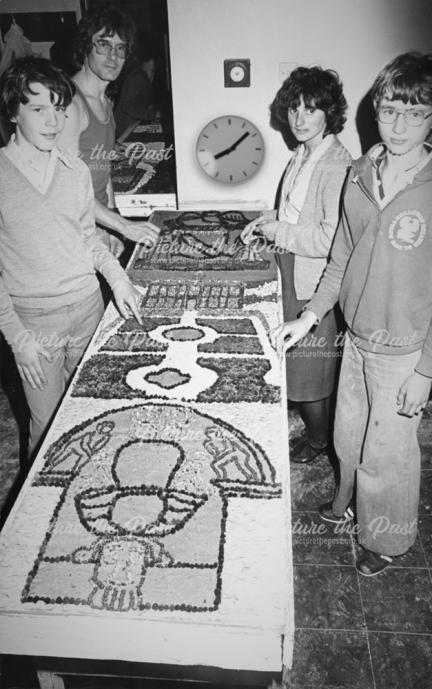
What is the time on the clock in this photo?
8:08
